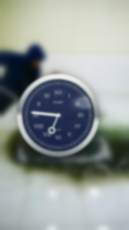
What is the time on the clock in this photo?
6:46
